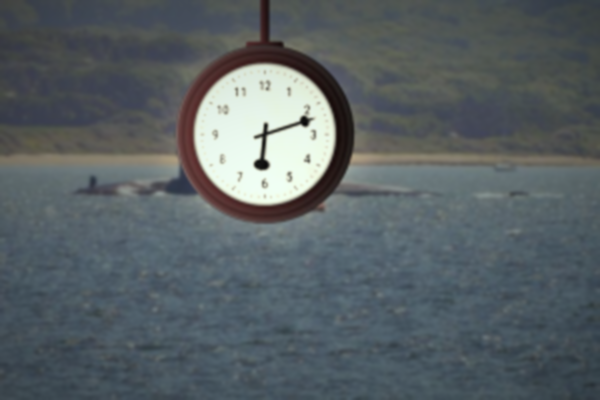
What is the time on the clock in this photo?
6:12
